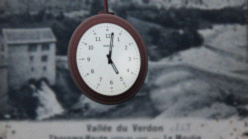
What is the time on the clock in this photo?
5:02
